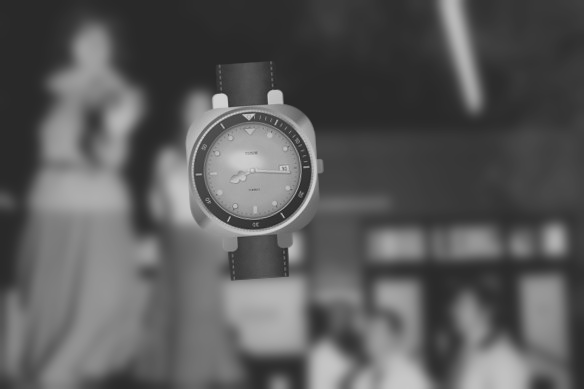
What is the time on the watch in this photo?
8:16
